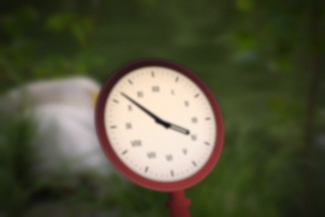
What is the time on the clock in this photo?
3:52
